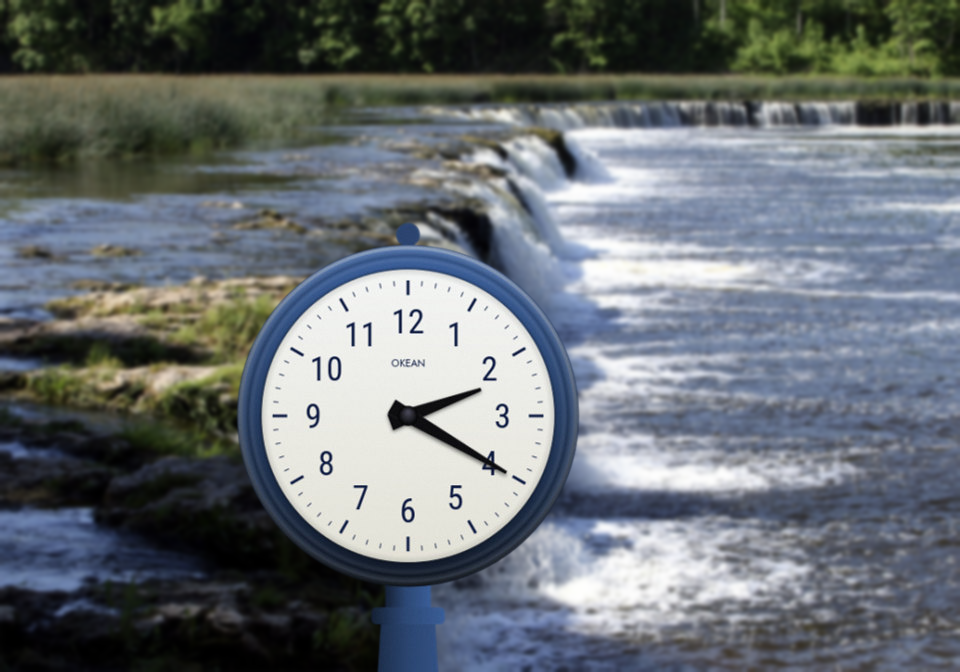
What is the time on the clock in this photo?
2:20
